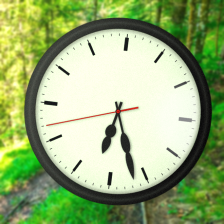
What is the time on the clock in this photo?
6:26:42
